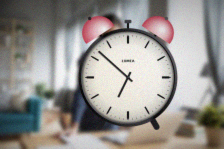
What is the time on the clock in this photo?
6:52
